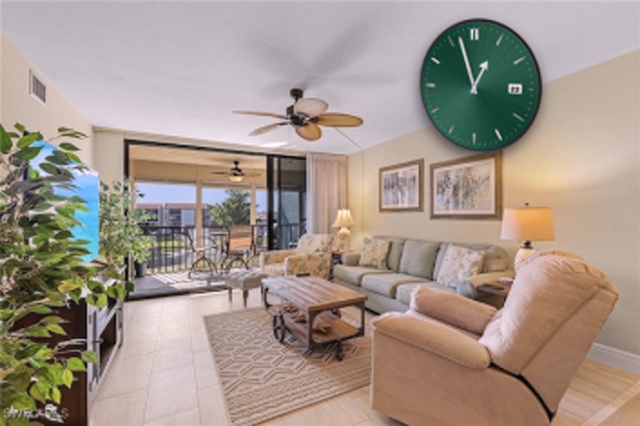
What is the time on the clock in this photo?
12:57
